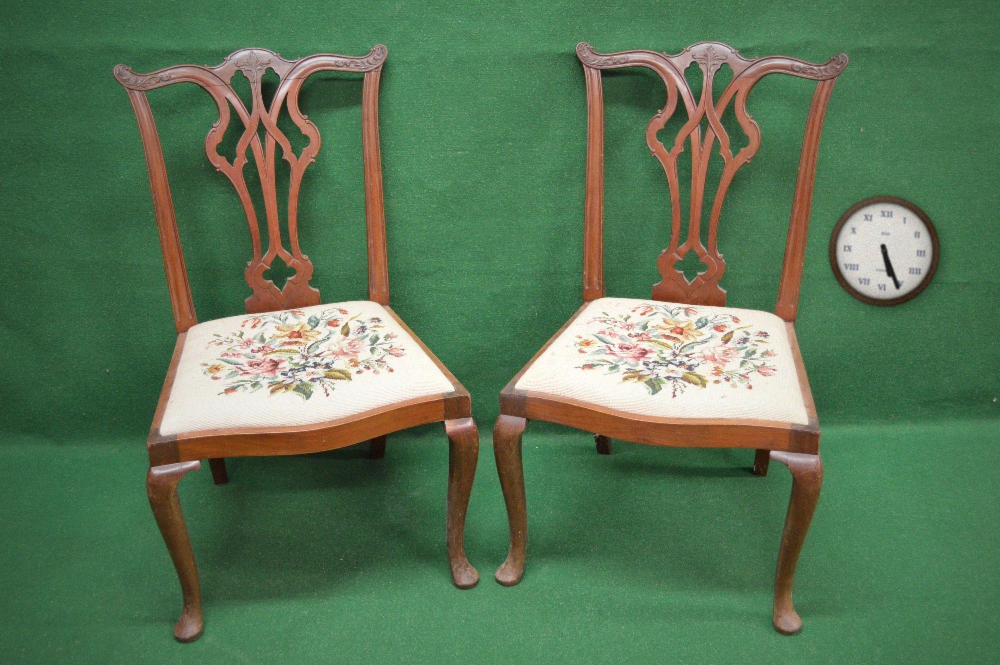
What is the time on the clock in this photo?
5:26
